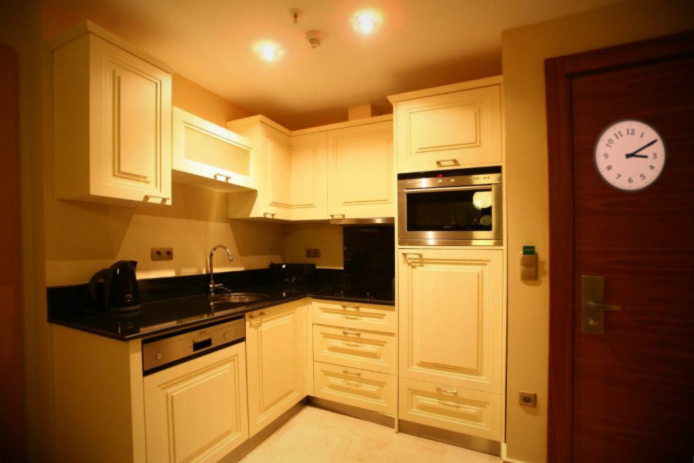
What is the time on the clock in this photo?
3:10
